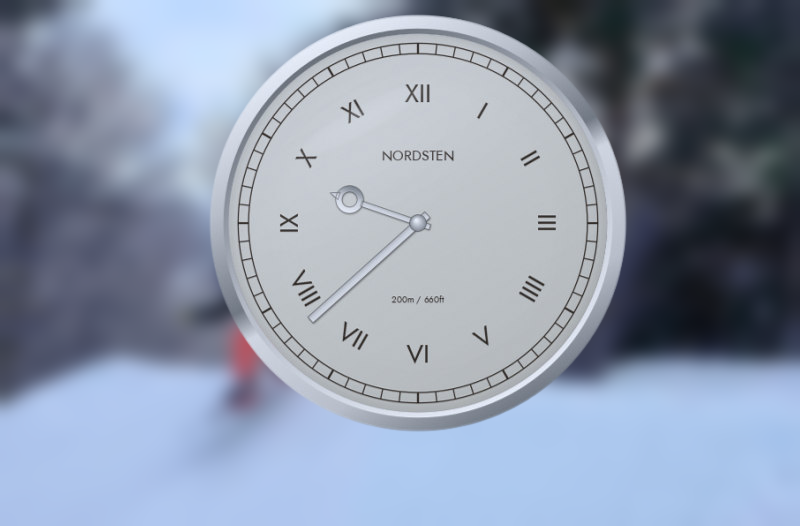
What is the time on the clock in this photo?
9:38
